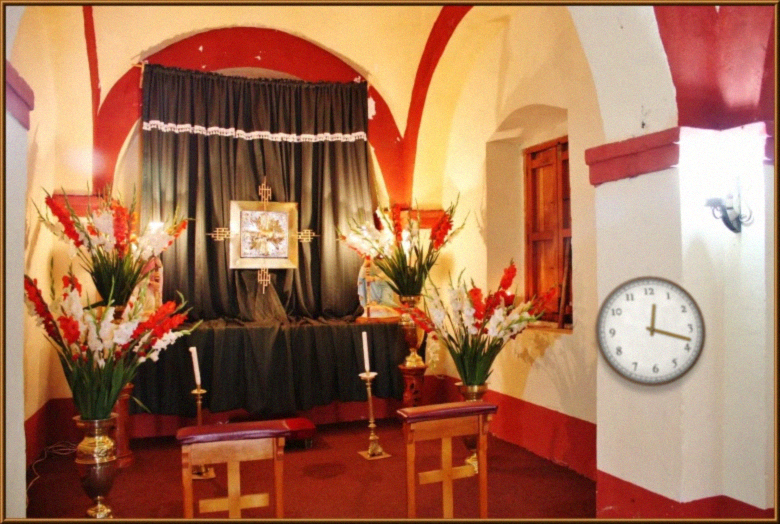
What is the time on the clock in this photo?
12:18
